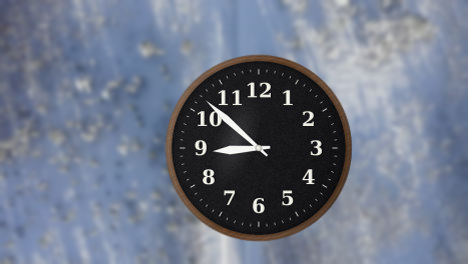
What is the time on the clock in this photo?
8:52
